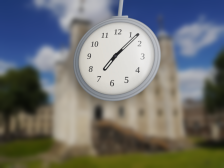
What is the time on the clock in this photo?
7:07
